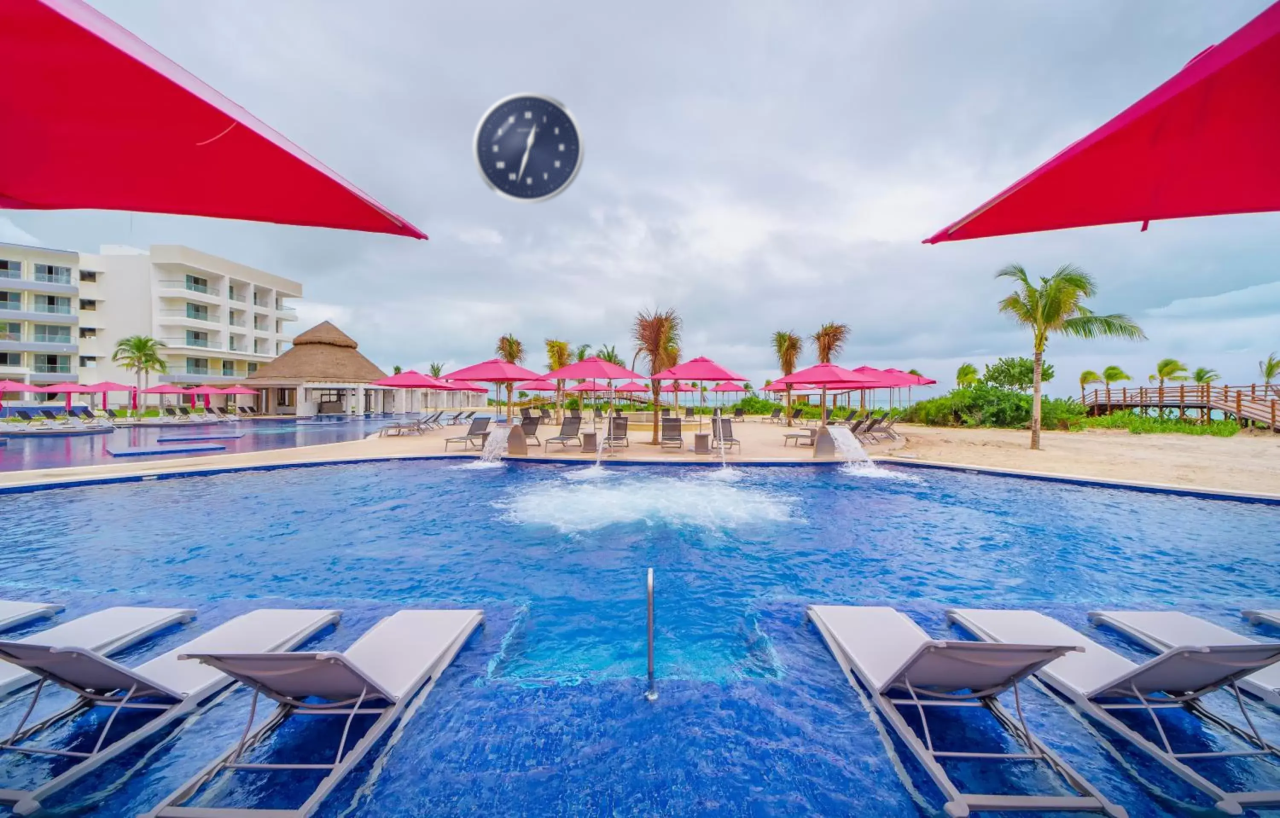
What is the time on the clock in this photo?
12:33
